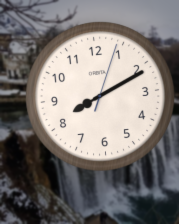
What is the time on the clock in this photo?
8:11:04
